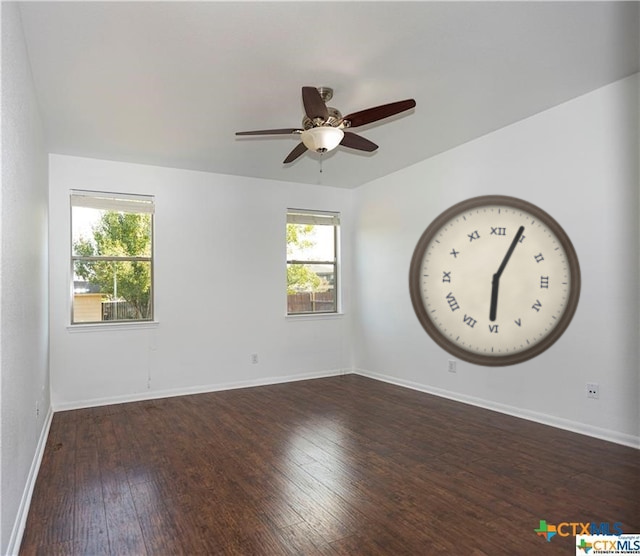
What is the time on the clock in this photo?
6:04
